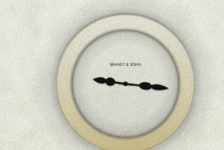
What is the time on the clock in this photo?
9:16
